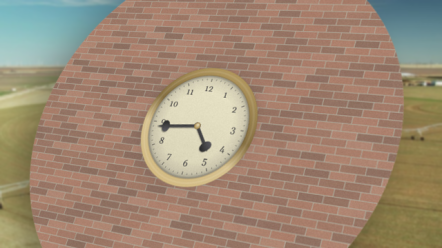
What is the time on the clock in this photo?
4:44
